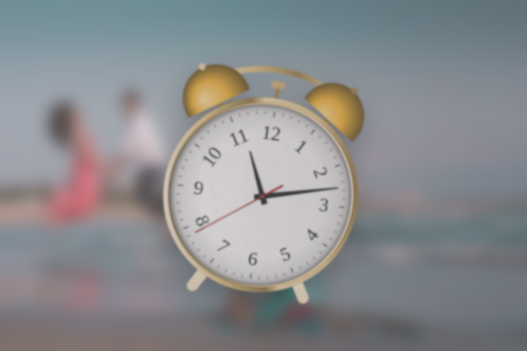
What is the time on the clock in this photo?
11:12:39
